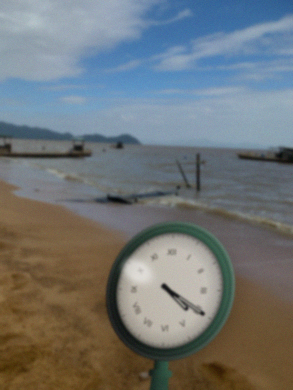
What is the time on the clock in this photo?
4:20
